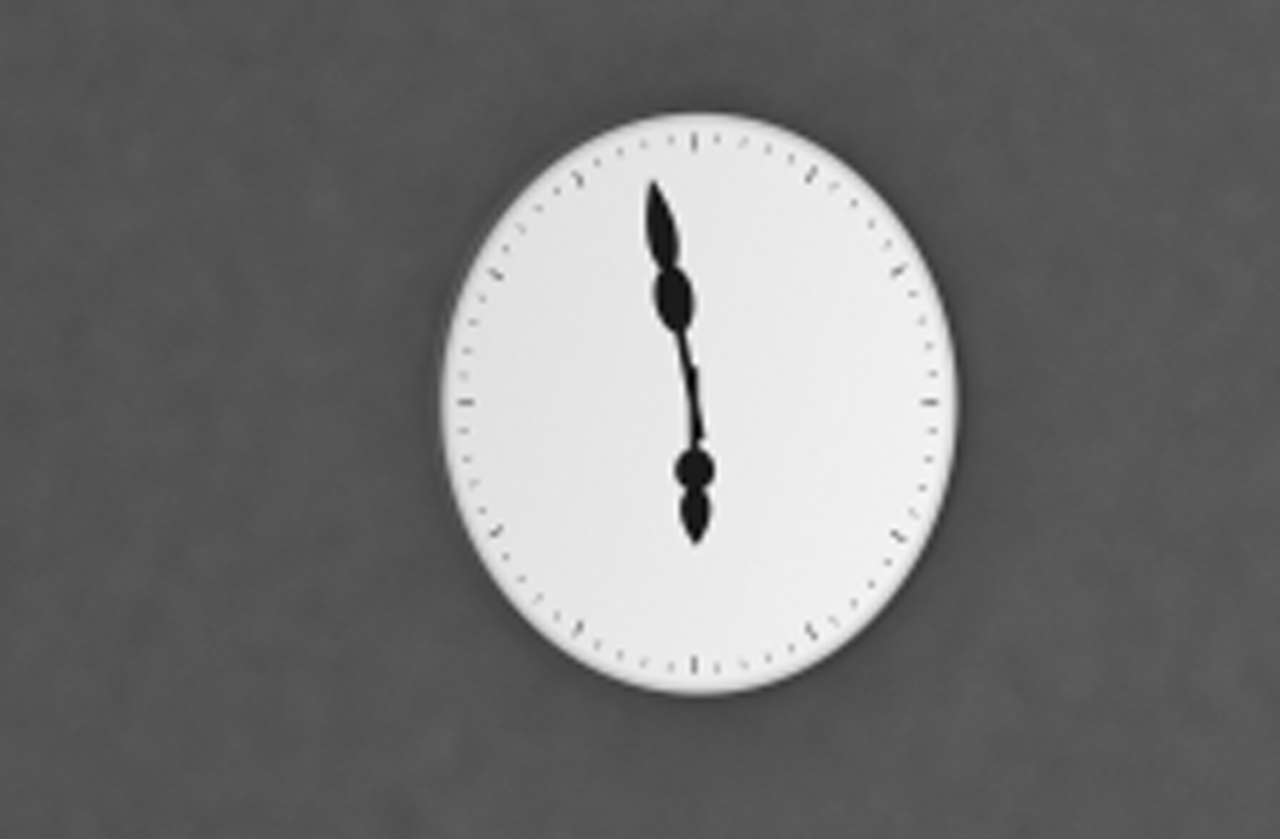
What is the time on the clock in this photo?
5:58
